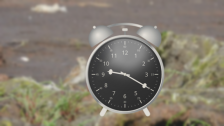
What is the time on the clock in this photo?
9:20
